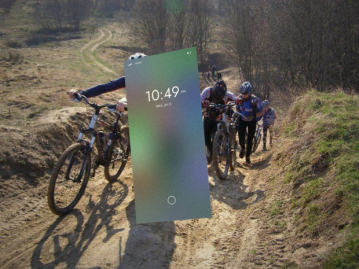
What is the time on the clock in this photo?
10:49
